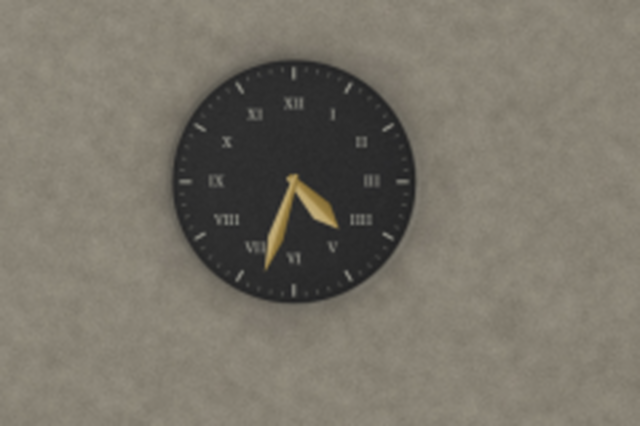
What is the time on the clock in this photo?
4:33
